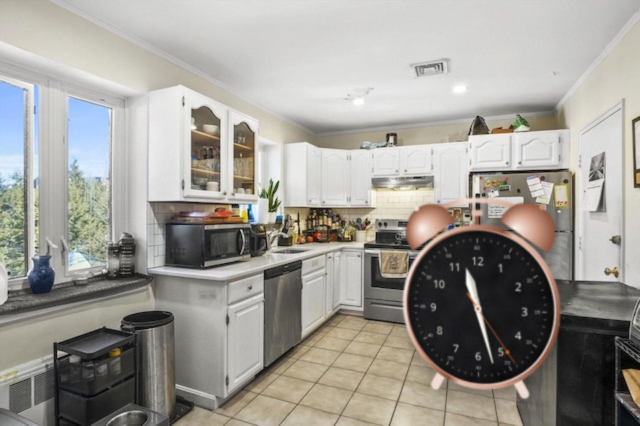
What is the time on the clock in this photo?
11:27:24
